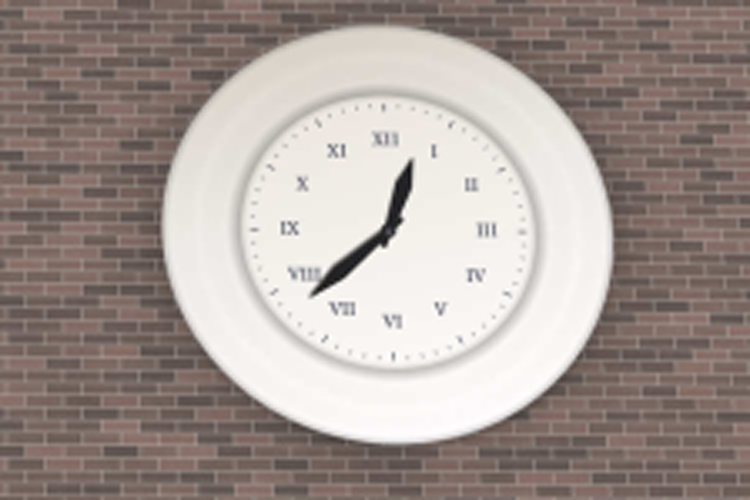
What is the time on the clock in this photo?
12:38
